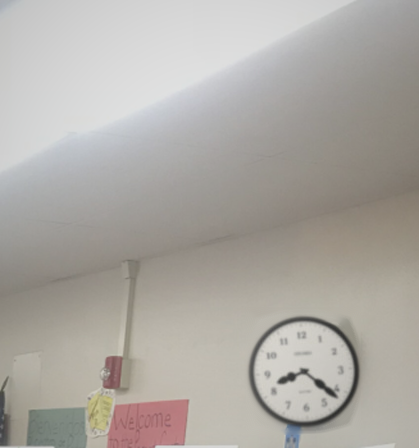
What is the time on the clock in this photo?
8:22
